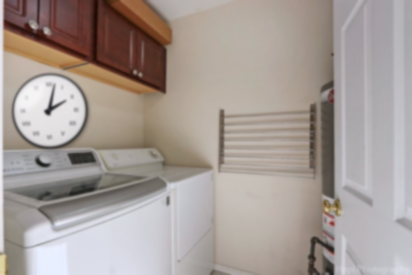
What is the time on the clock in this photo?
2:02
